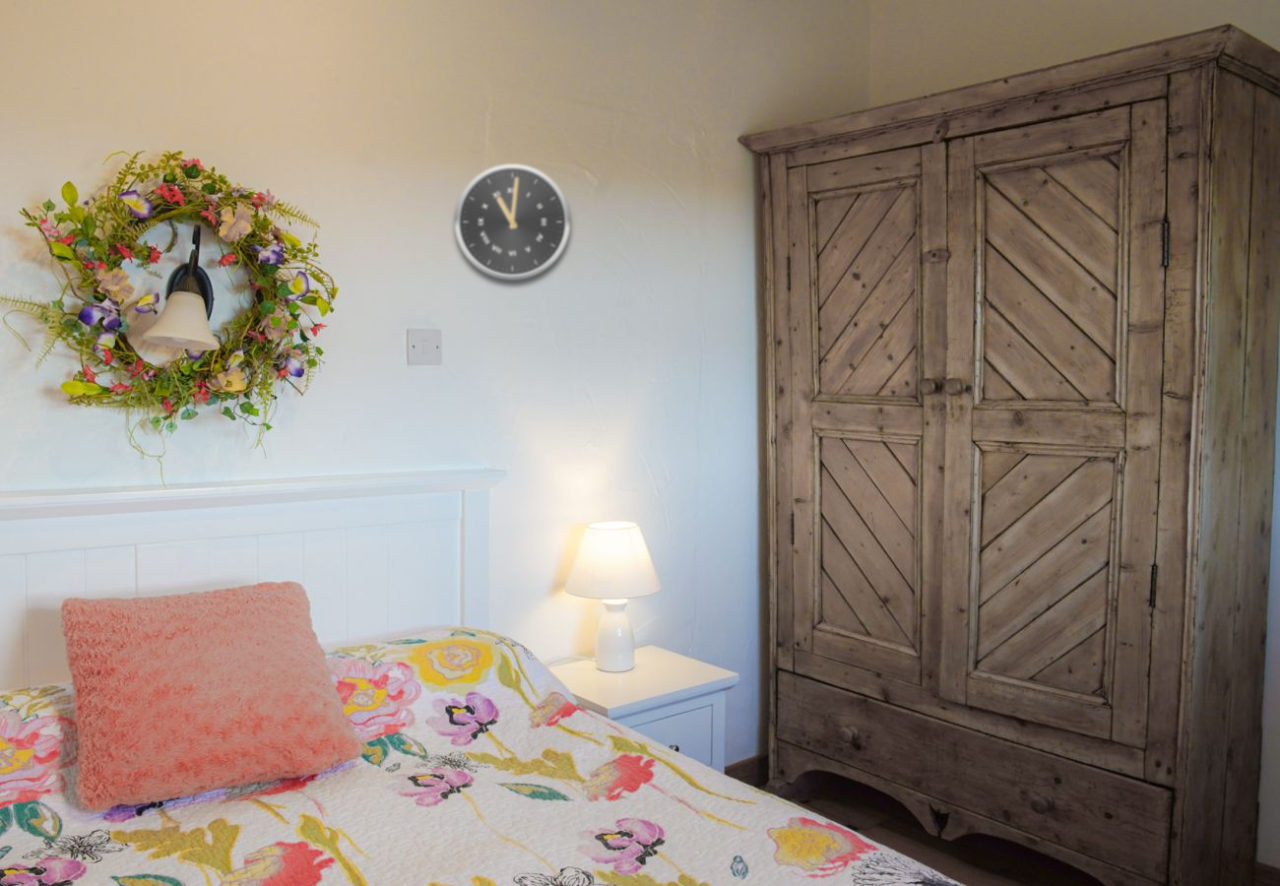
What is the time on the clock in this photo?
11:01
